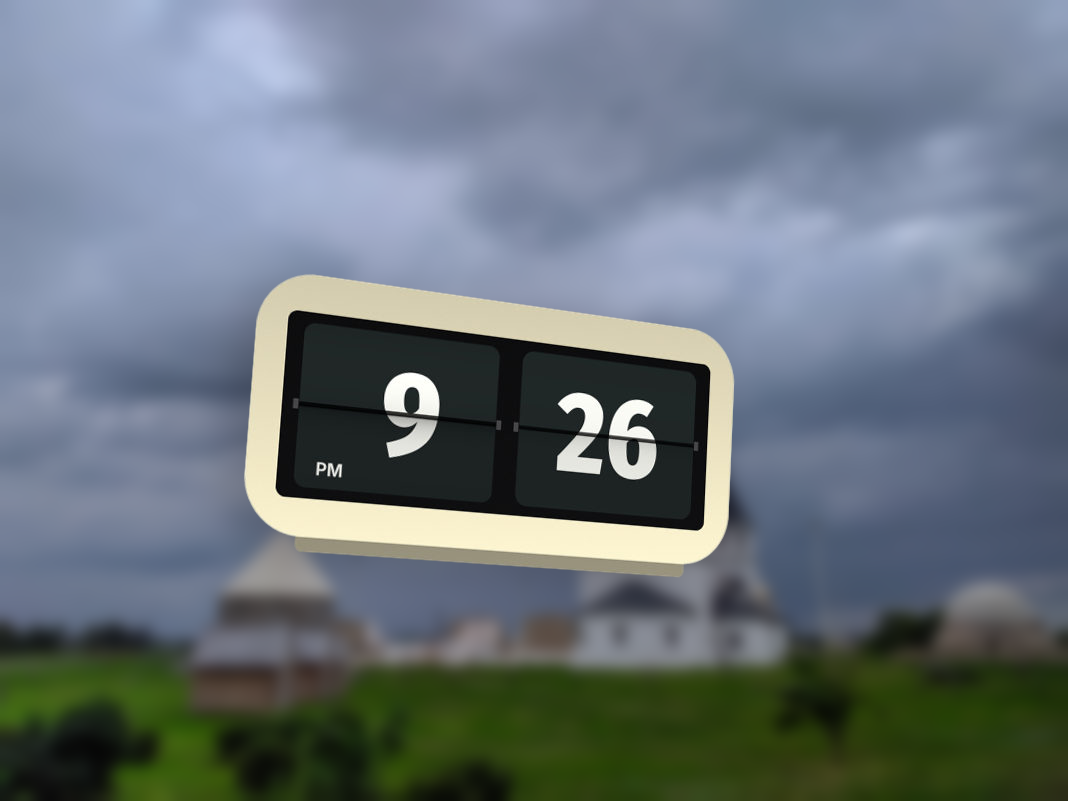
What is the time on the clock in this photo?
9:26
